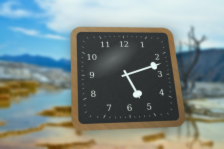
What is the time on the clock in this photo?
5:12
